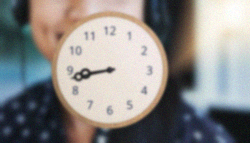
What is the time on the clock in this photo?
8:43
